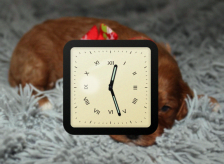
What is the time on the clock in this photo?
12:27
